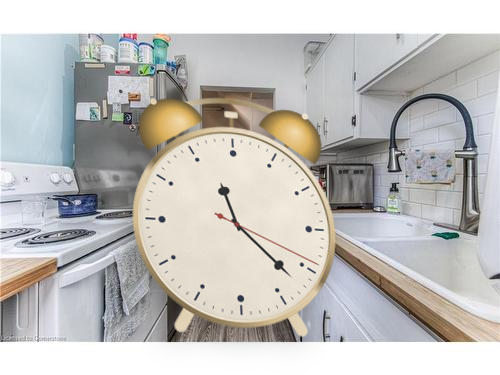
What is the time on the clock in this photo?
11:22:19
